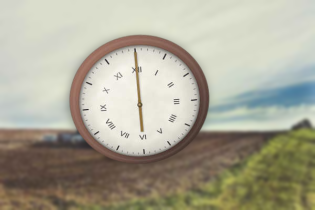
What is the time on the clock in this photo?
6:00
